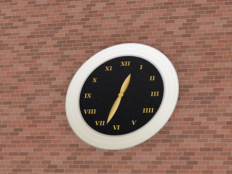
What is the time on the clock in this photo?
12:33
